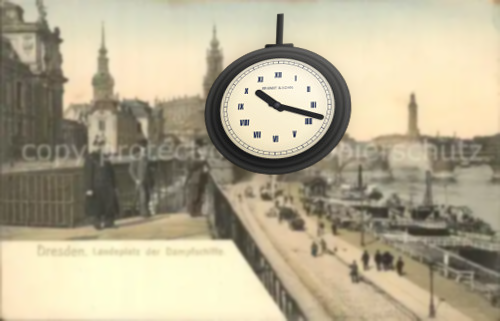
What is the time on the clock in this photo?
10:18
